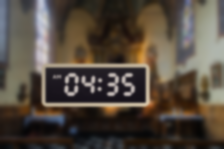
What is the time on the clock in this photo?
4:35
